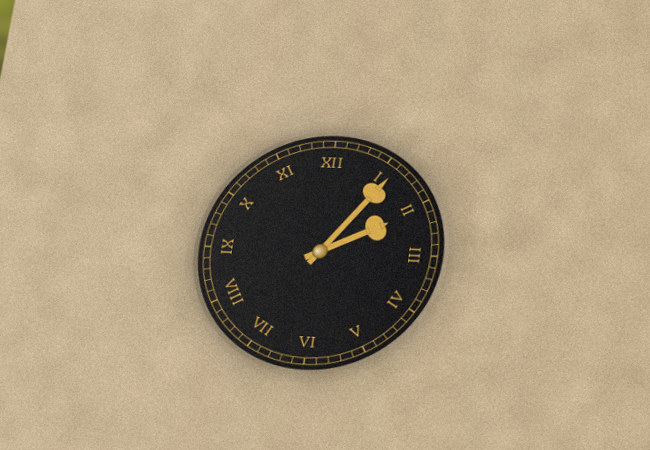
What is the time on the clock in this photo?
2:06
